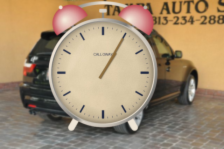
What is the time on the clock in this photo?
1:05
